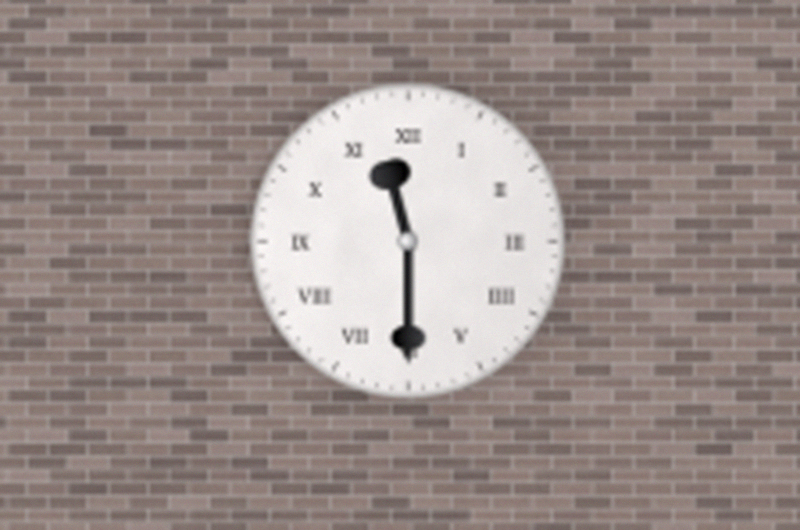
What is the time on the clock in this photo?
11:30
